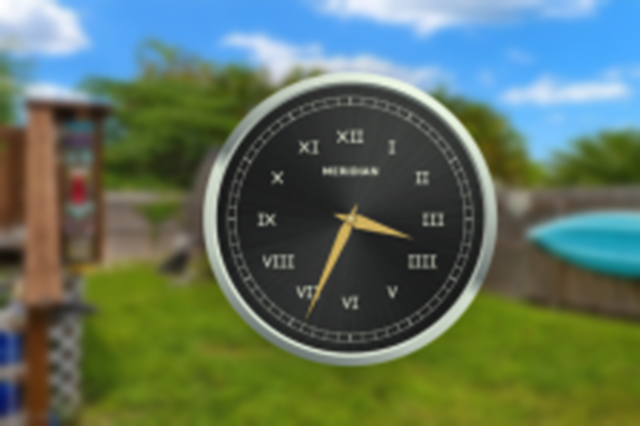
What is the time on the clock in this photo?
3:34
